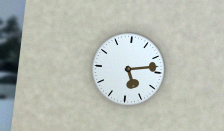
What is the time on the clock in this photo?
5:13
